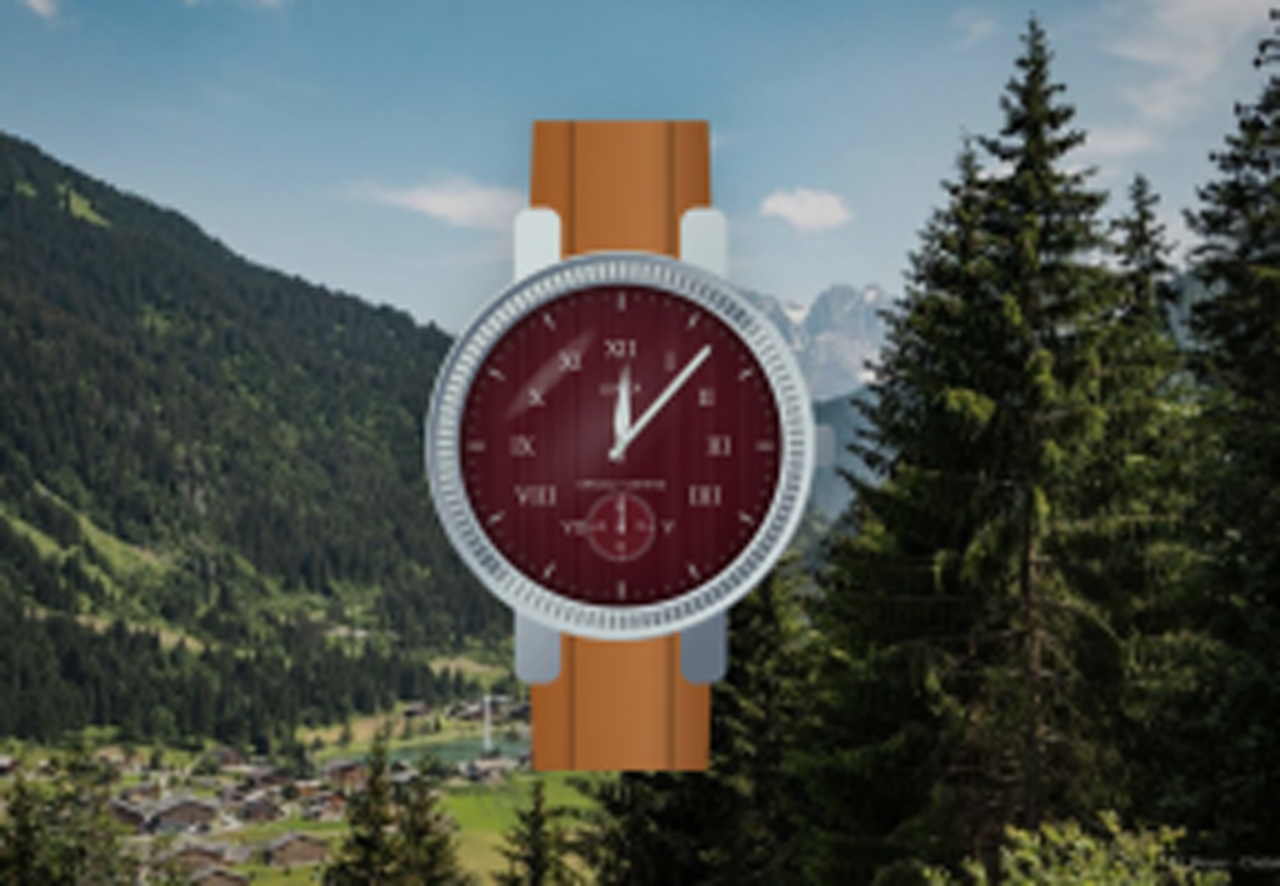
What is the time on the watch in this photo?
12:07
